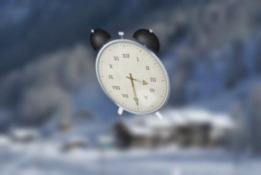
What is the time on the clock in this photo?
3:30
